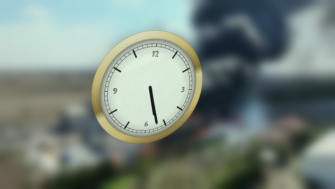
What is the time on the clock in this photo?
5:27
